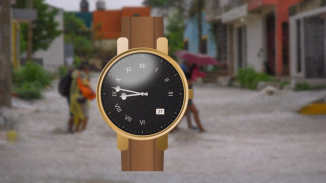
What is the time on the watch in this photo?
8:47
